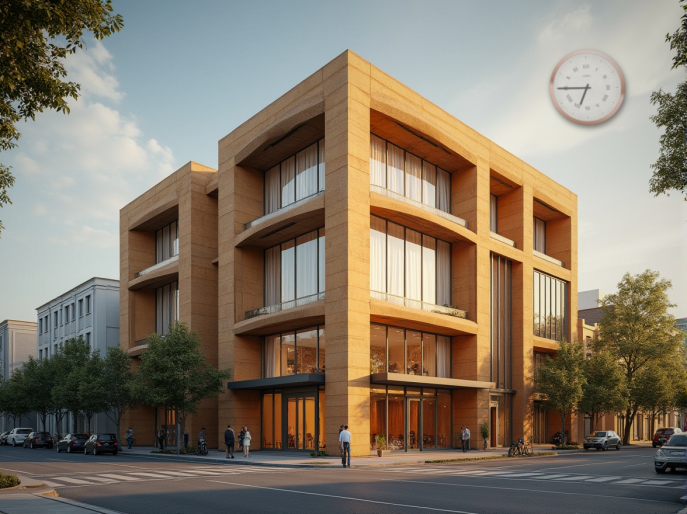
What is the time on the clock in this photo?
6:45
